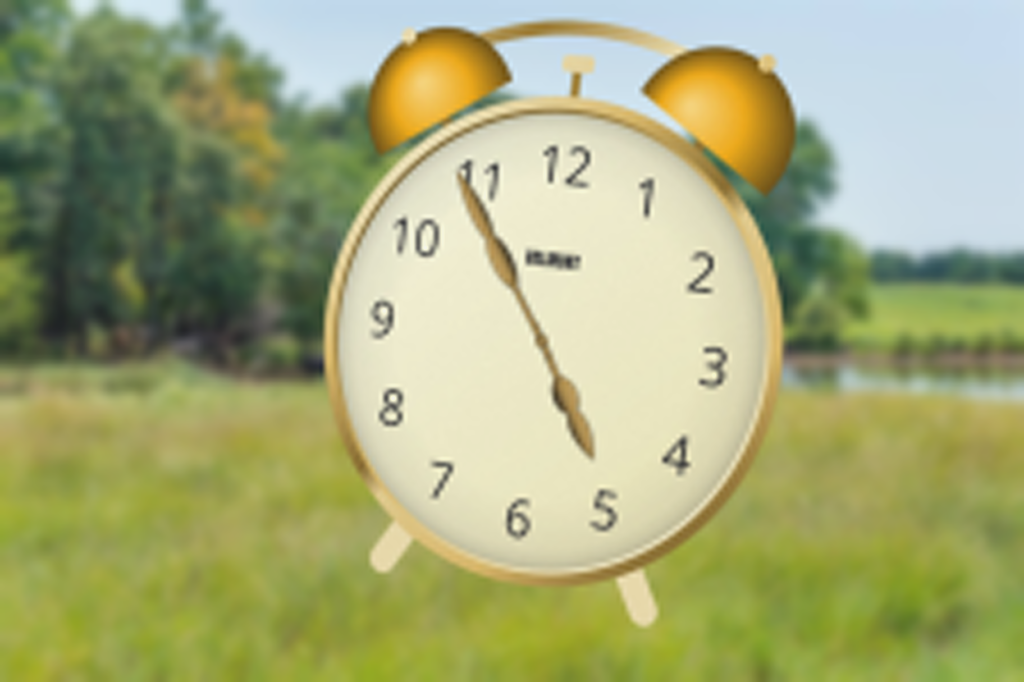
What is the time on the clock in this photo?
4:54
